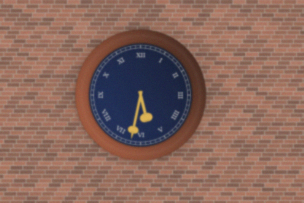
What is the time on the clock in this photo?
5:32
